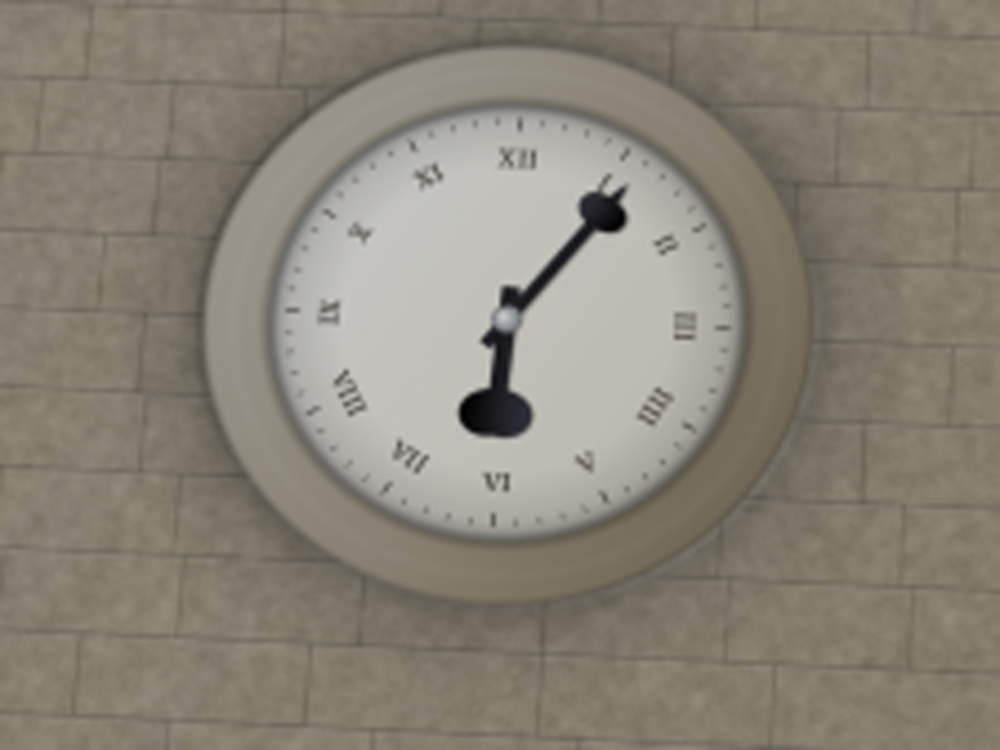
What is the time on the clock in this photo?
6:06
